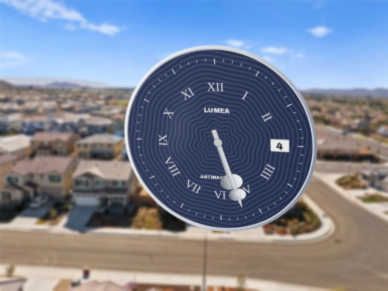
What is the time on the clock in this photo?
5:27
